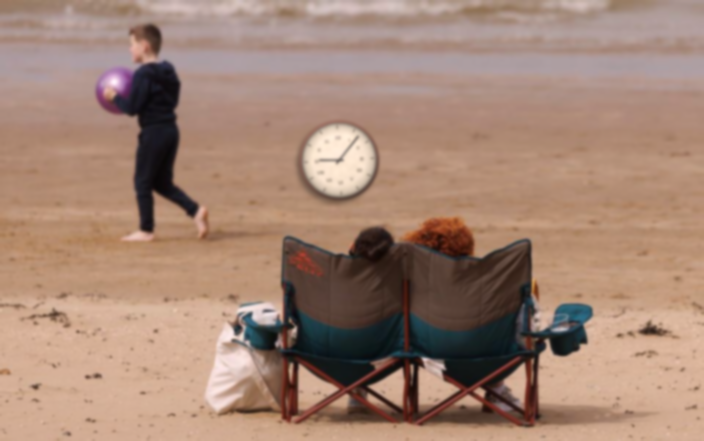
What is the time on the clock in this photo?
9:07
